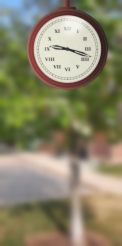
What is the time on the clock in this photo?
9:18
